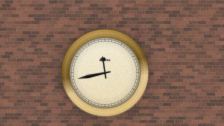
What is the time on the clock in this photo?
11:43
